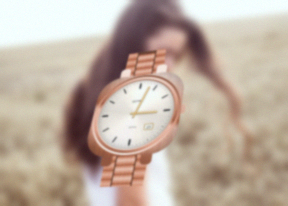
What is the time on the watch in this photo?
3:03
